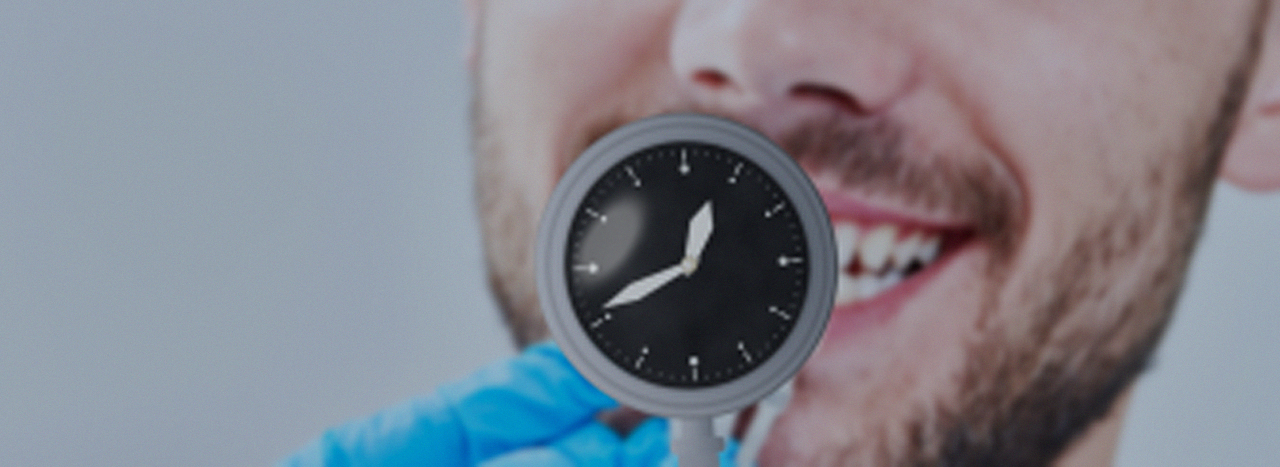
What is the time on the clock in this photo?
12:41
